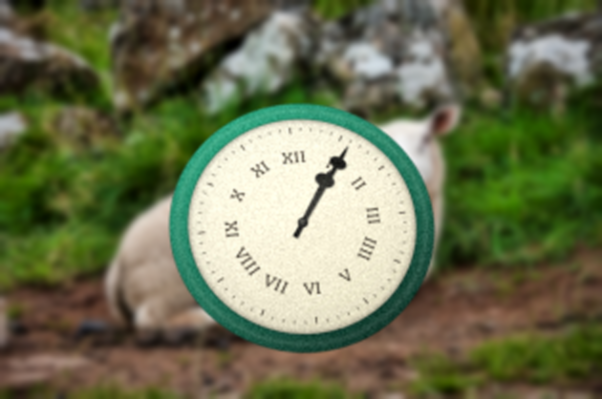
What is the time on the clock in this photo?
1:06
